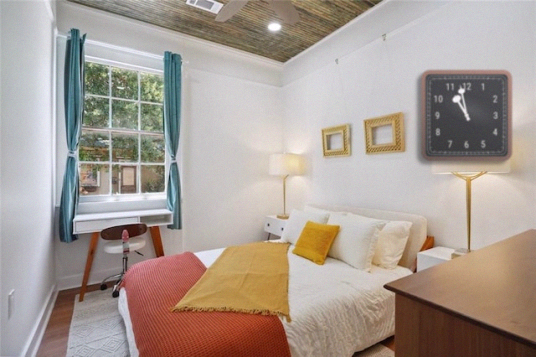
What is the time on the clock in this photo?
10:58
